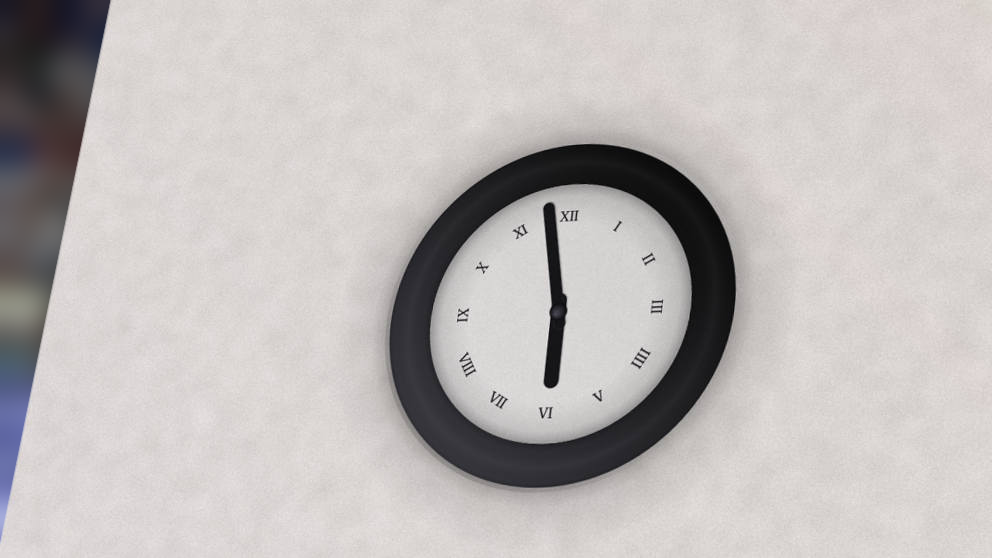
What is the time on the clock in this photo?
5:58
